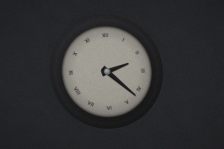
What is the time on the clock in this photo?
2:22
